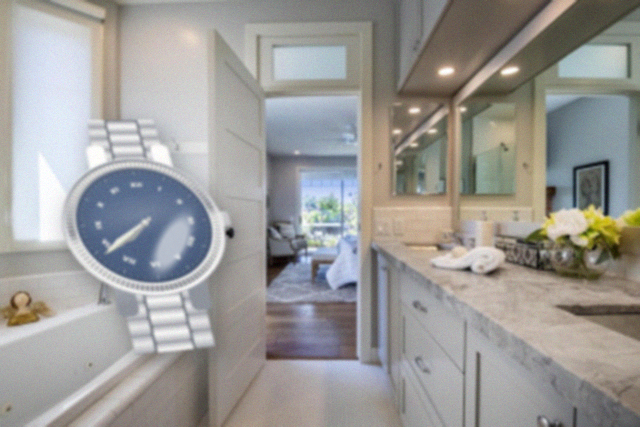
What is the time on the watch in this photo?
7:39
